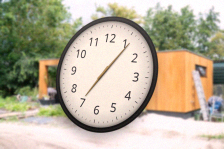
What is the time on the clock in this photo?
7:06
